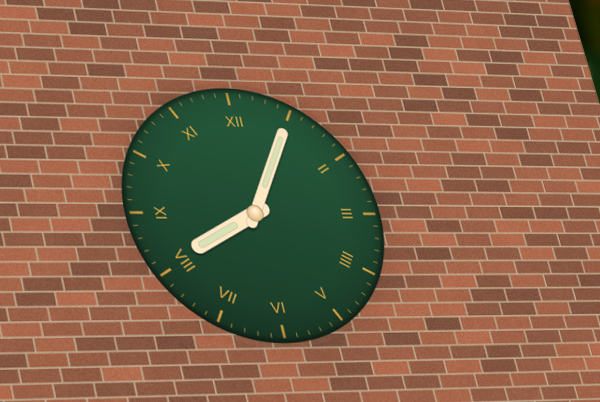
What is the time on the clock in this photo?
8:05
